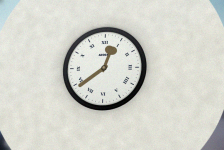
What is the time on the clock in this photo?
12:39
